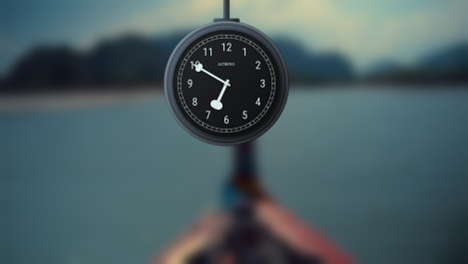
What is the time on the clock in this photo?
6:50
